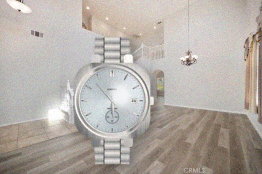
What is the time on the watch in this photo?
5:53
